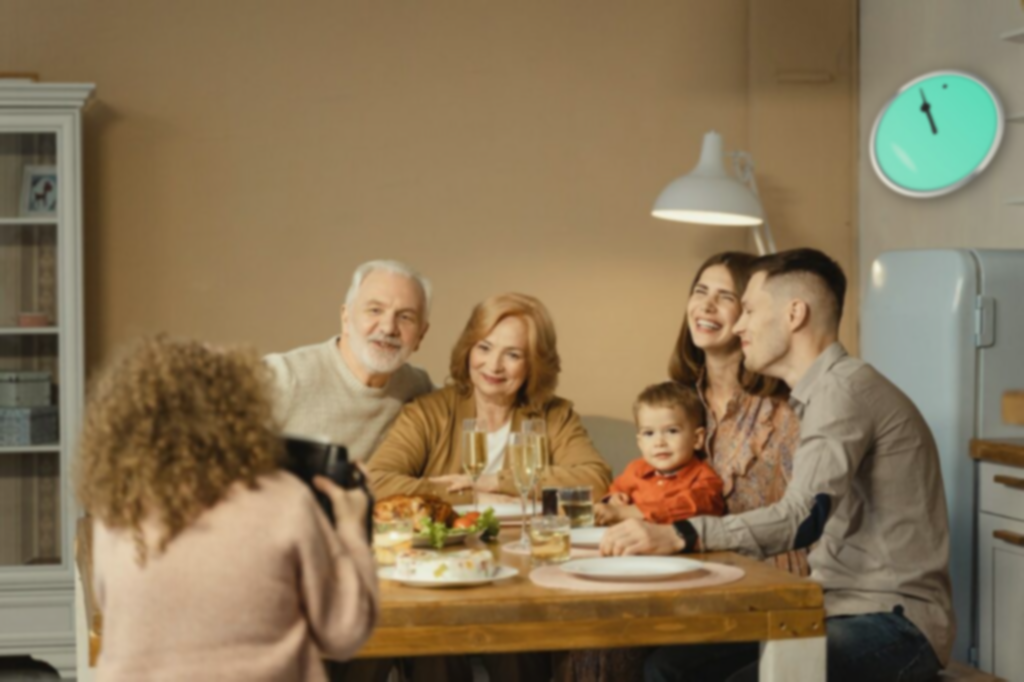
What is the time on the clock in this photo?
10:55
